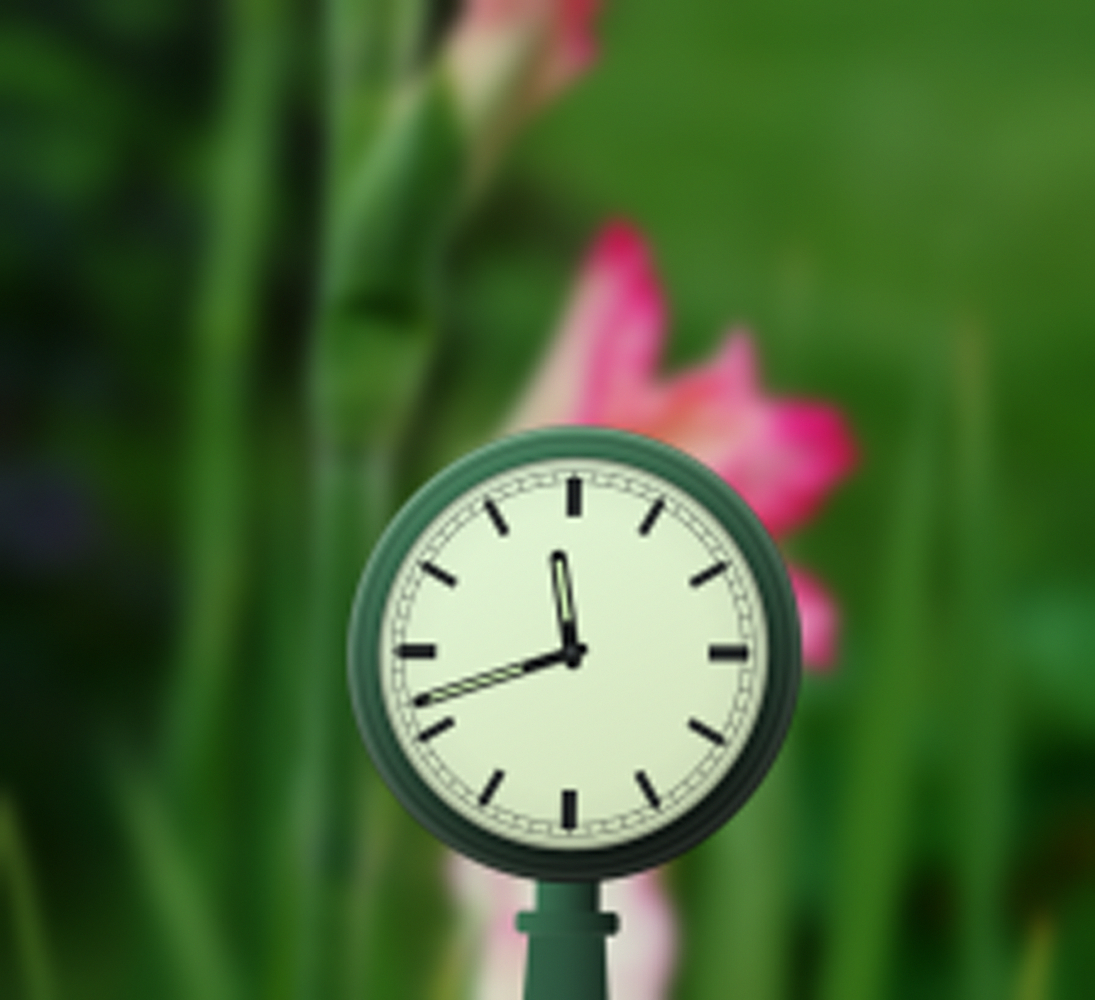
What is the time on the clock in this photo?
11:42
